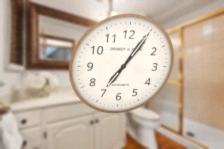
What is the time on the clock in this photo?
7:05
